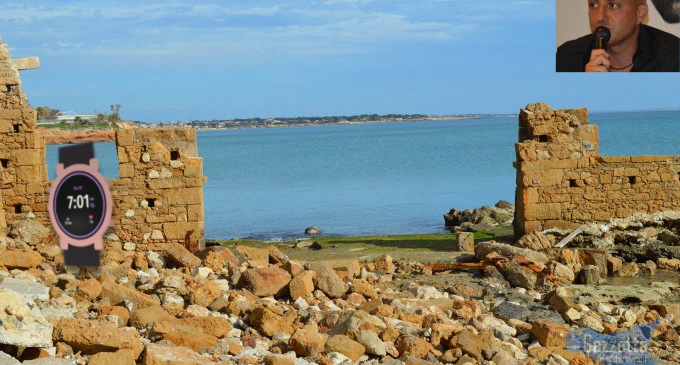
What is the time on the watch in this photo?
7:01
